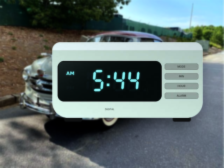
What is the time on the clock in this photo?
5:44
